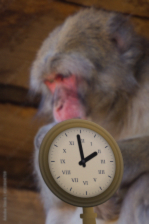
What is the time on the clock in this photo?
1:59
